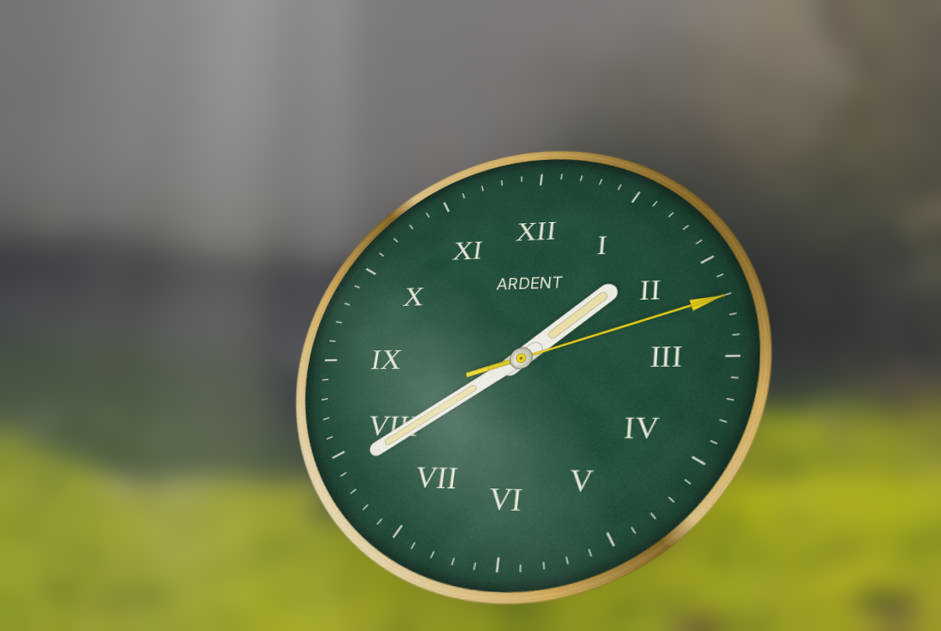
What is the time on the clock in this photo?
1:39:12
